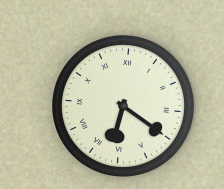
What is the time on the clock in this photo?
6:20
